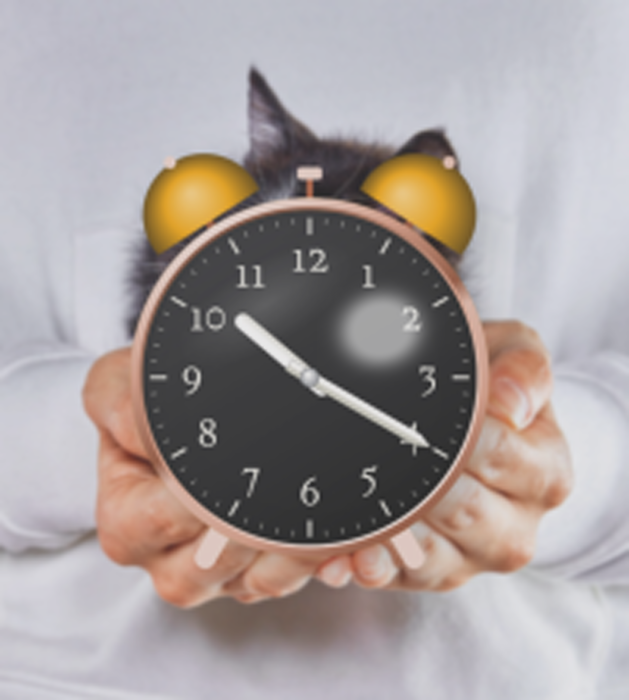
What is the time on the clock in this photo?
10:20
